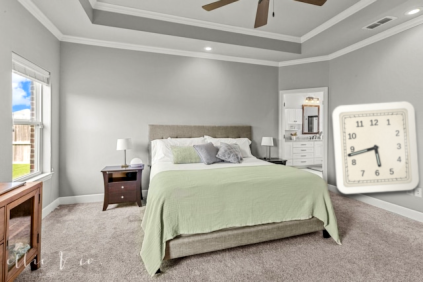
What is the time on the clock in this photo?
5:43
